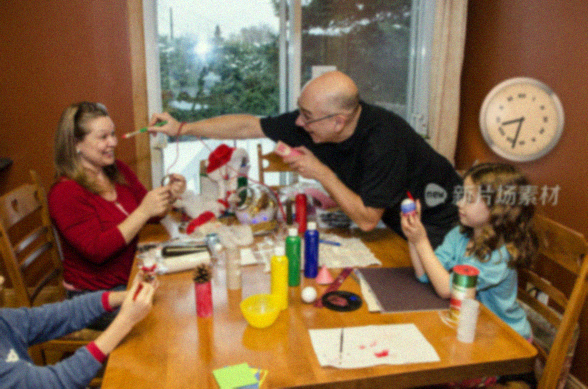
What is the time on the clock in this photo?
8:33
